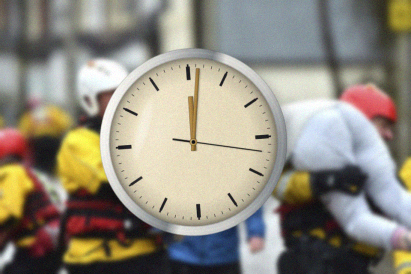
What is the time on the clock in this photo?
12:01:17
